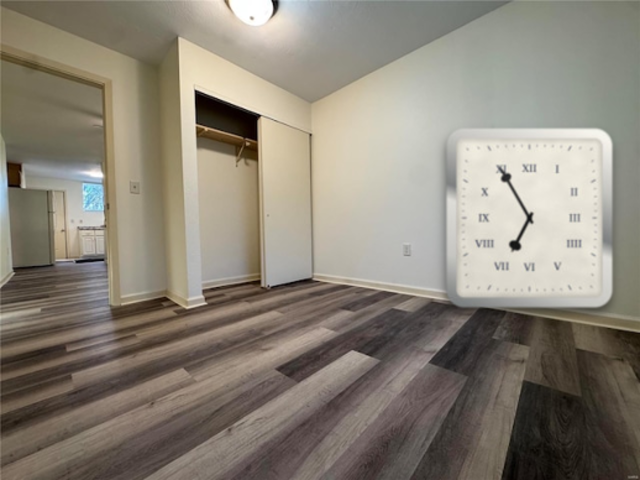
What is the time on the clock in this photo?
6:55
